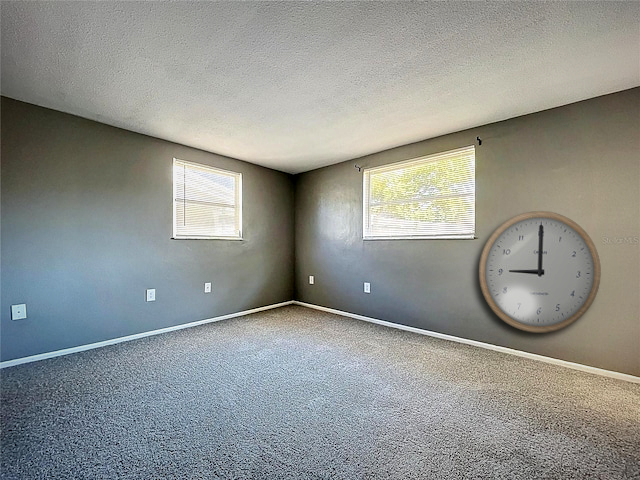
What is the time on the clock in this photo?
9:00
